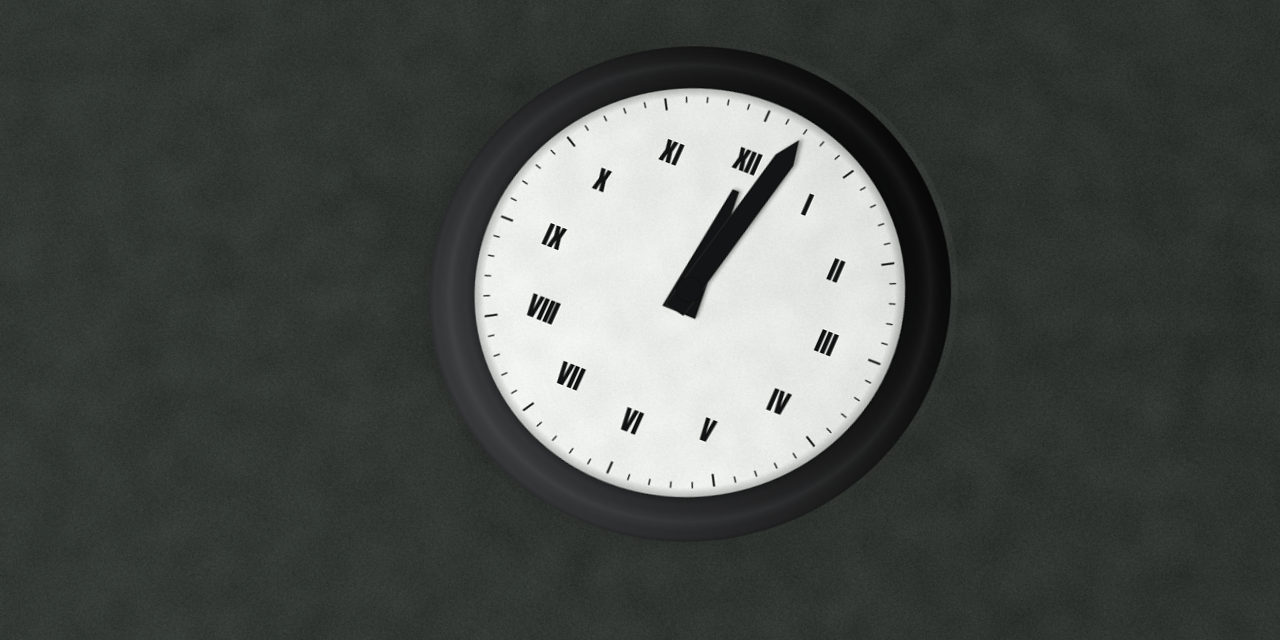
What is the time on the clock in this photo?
12:02
